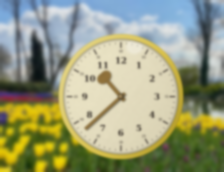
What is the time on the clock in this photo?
10:38
